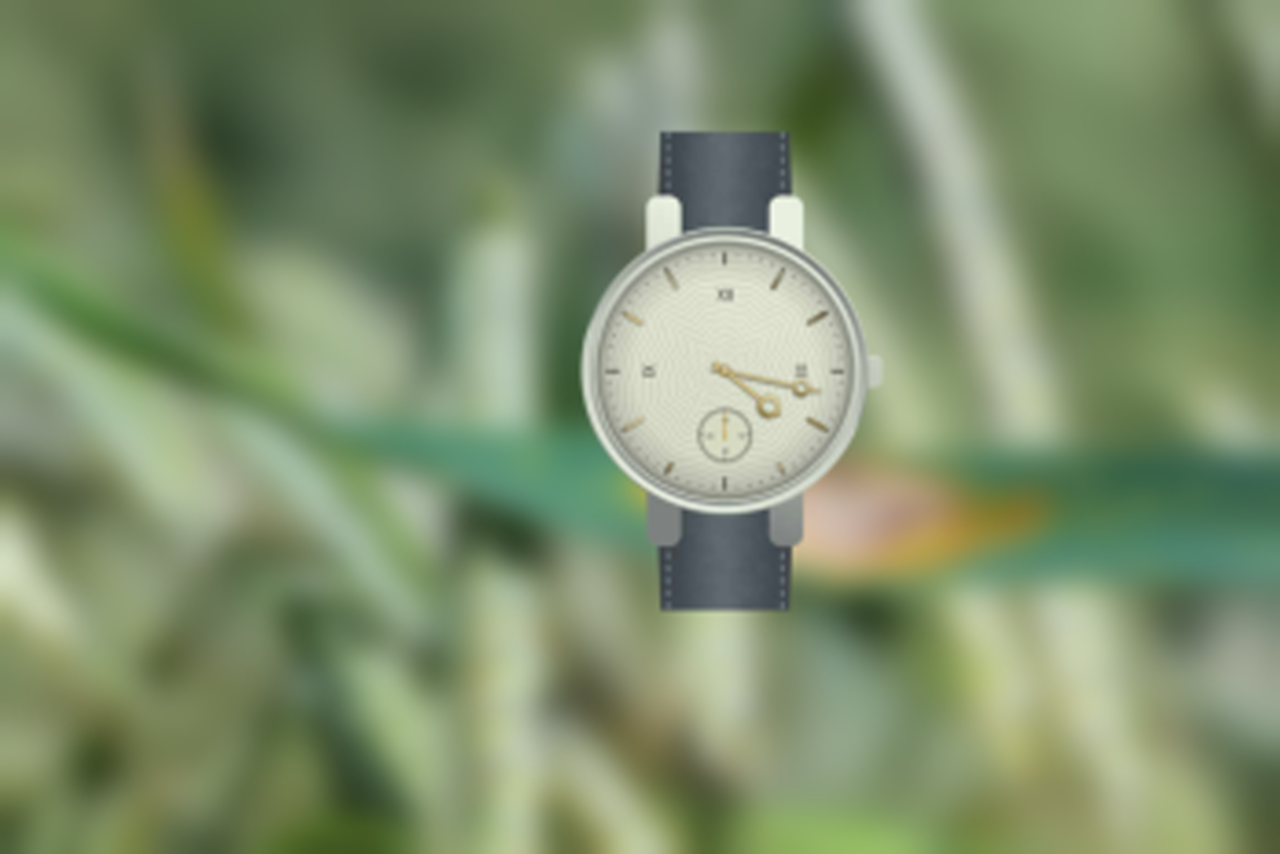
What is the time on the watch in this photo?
4:17
